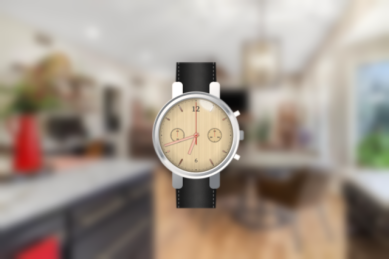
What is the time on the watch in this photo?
6:42
